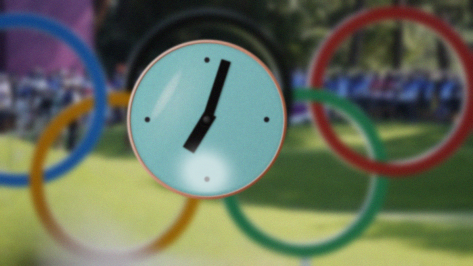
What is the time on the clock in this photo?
7:03
